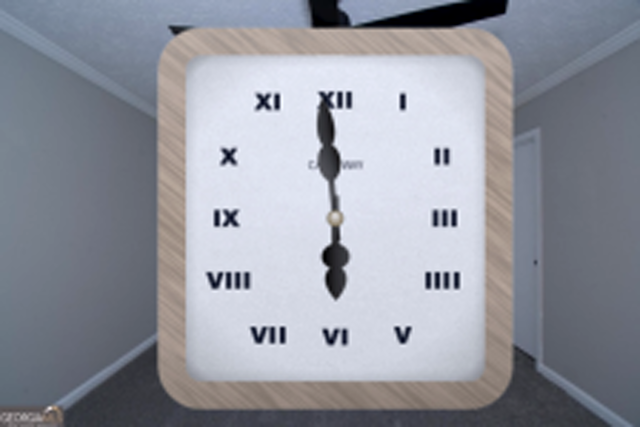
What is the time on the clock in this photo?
5:59
